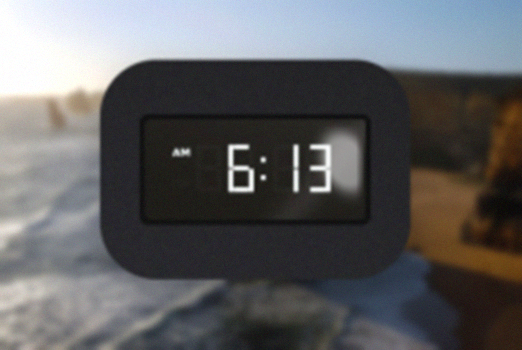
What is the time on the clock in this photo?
6:13
